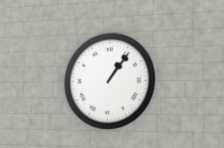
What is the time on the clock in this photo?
1:06
